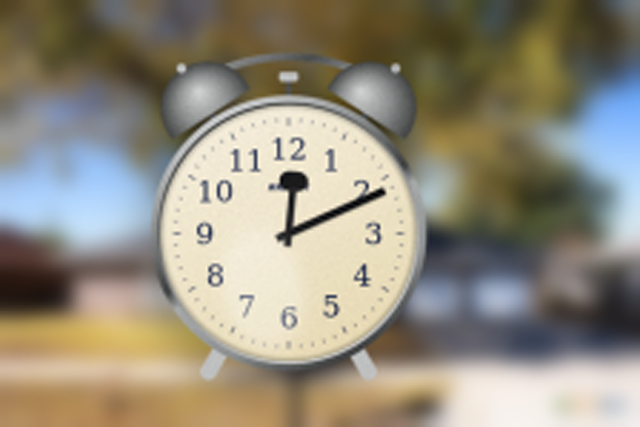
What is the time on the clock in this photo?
12:11
